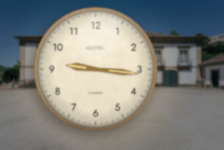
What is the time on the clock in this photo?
9:16
